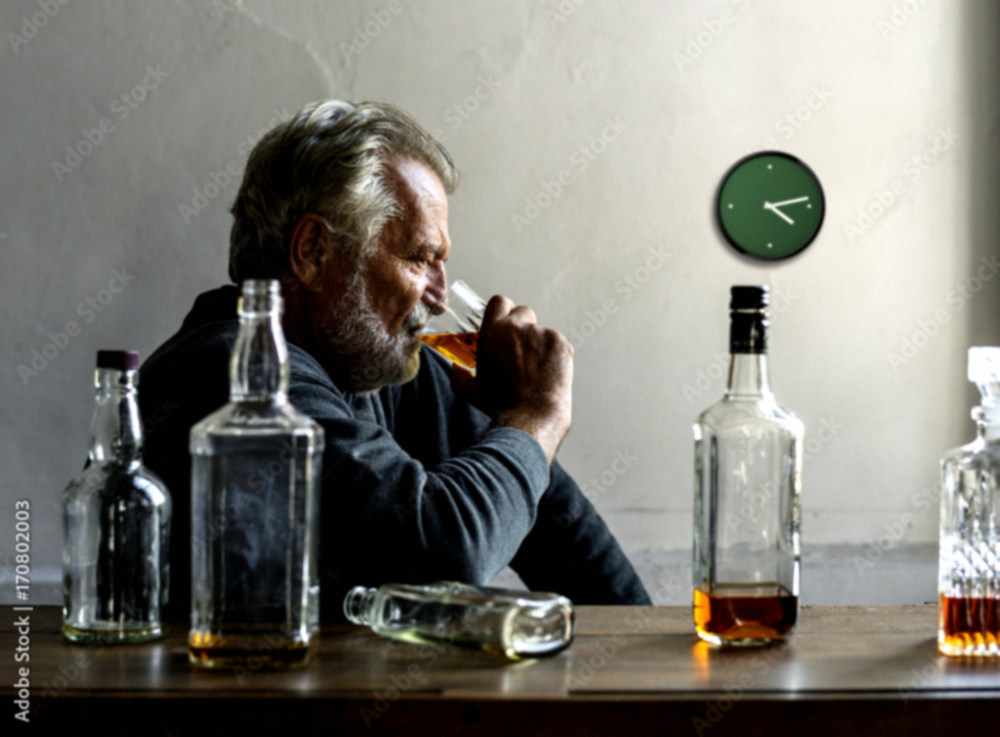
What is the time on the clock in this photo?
4:13
